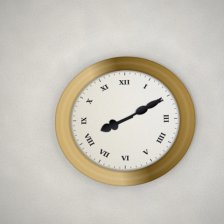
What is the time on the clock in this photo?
8:10
